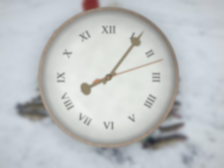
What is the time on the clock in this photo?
8:06:12
